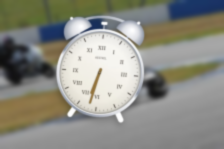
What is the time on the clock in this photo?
6:32
